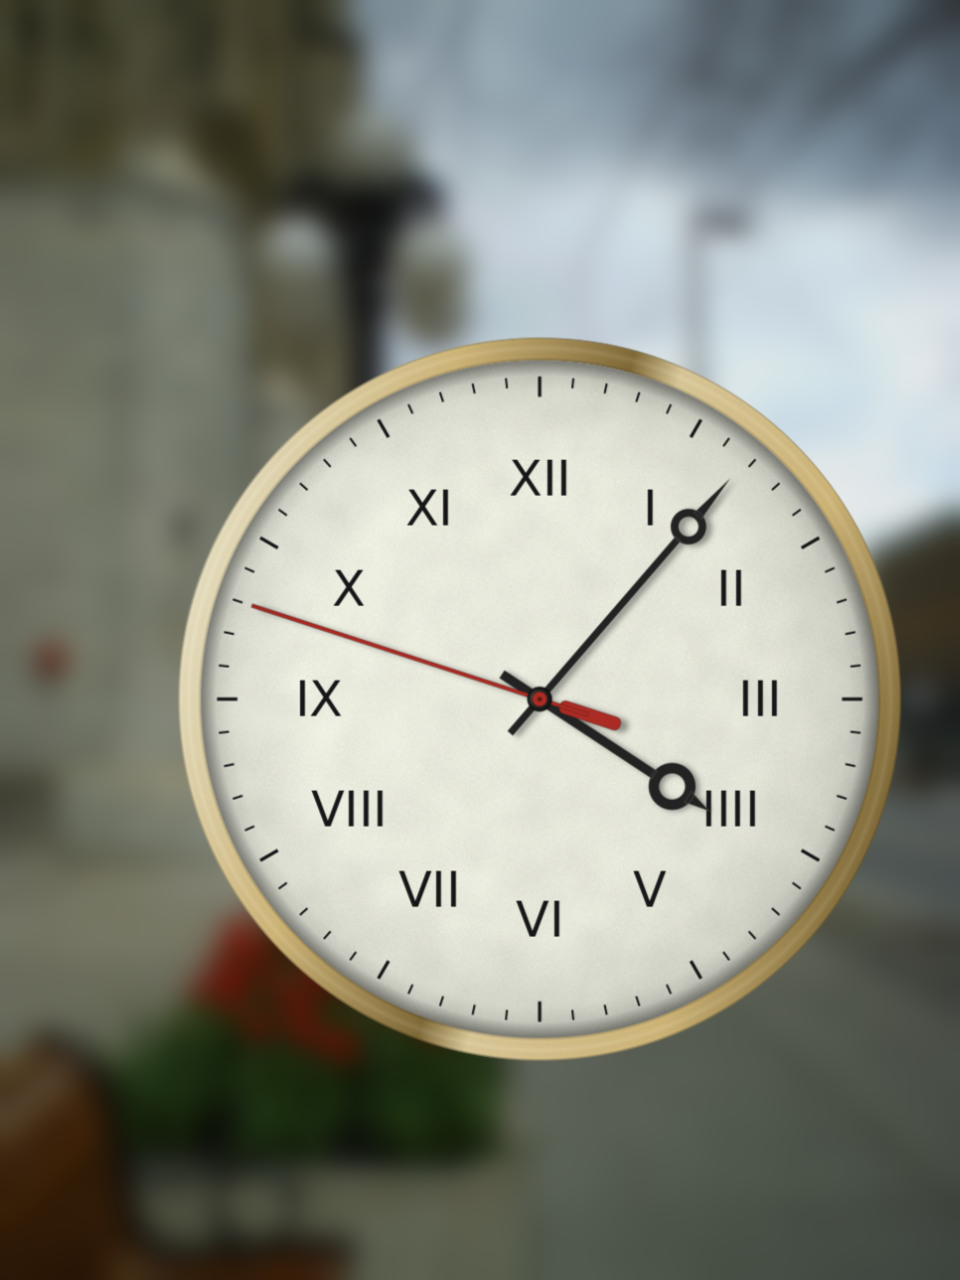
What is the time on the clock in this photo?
4:06:48
